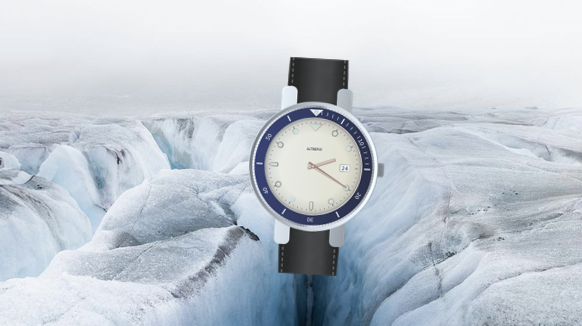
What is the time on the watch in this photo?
2:20
